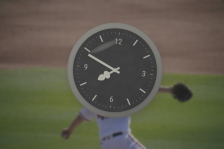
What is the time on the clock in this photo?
7:49
